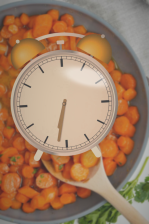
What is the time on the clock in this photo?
6:32
